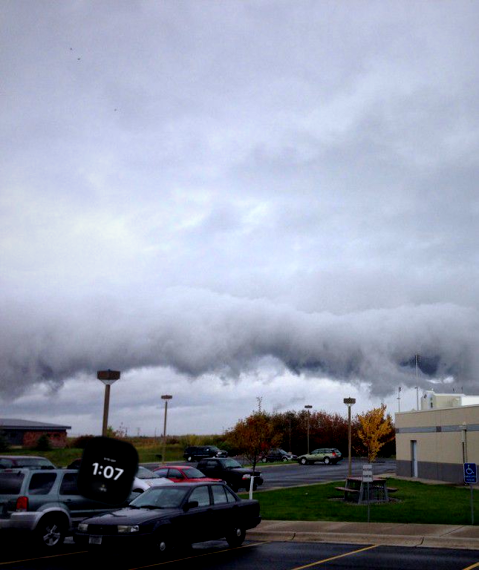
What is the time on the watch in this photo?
1:07
